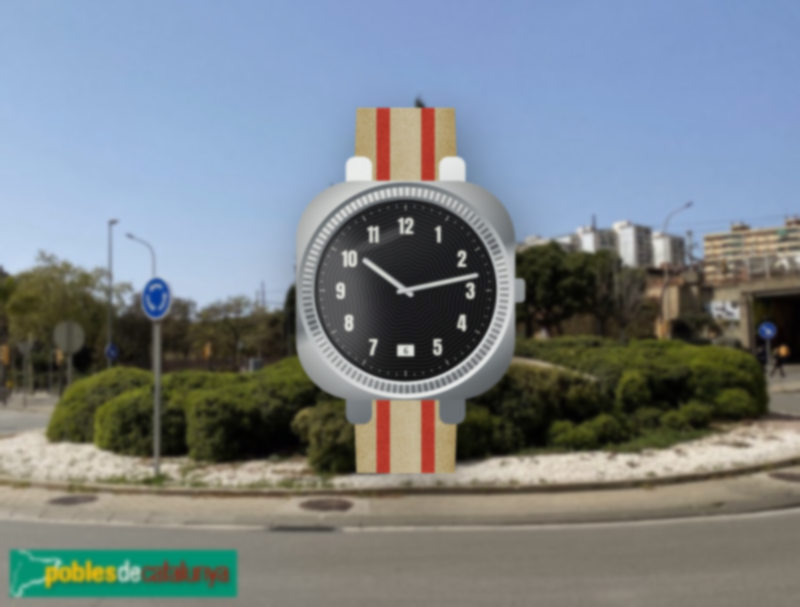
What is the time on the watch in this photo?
10:13
